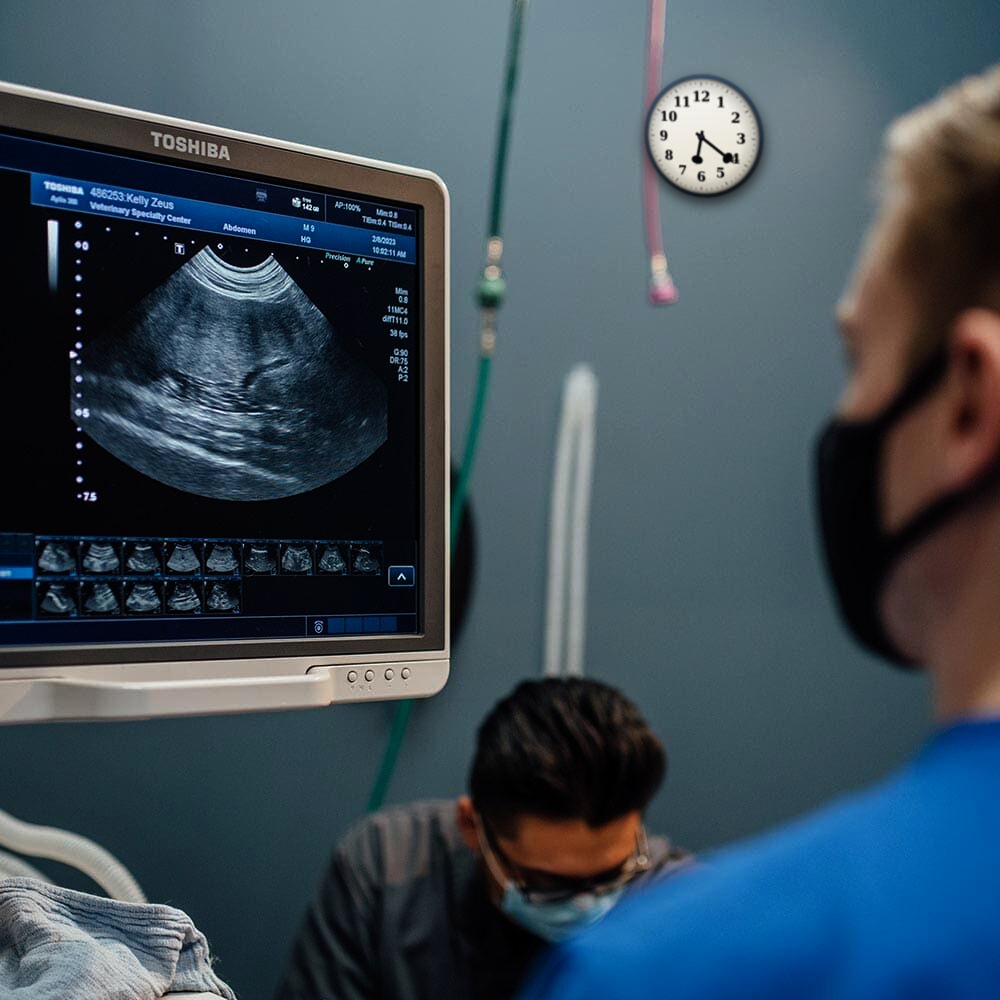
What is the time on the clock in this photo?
6:21
